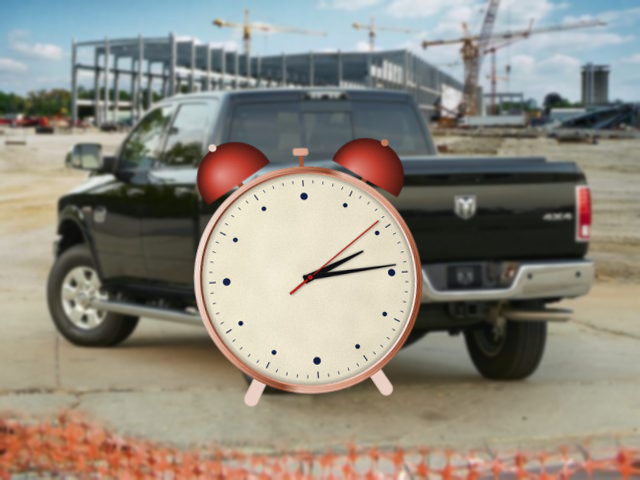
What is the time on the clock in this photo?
2:14:09
